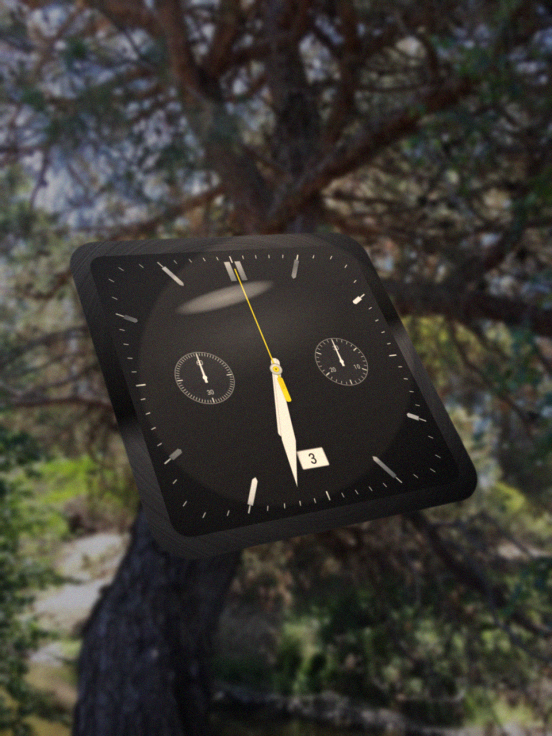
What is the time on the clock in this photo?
6:32
